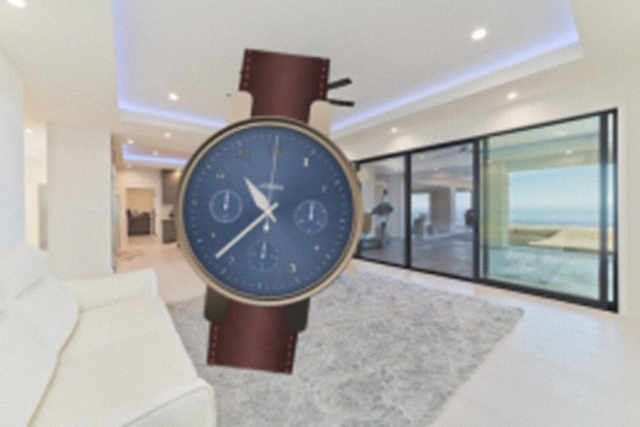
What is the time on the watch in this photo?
10:37
